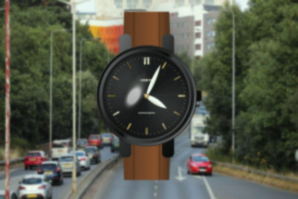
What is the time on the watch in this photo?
4:04
